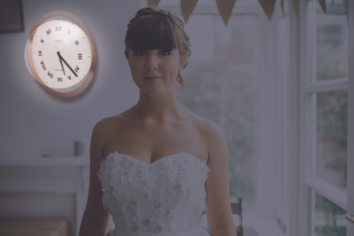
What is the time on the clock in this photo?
5:22
